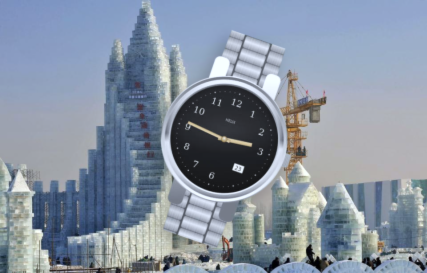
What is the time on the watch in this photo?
2:46
